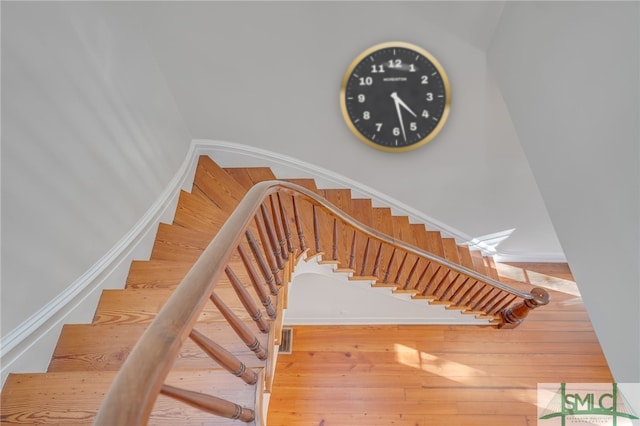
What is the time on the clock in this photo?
4:28
